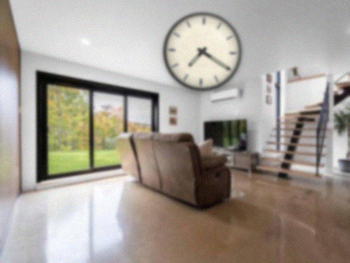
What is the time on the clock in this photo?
7:20
